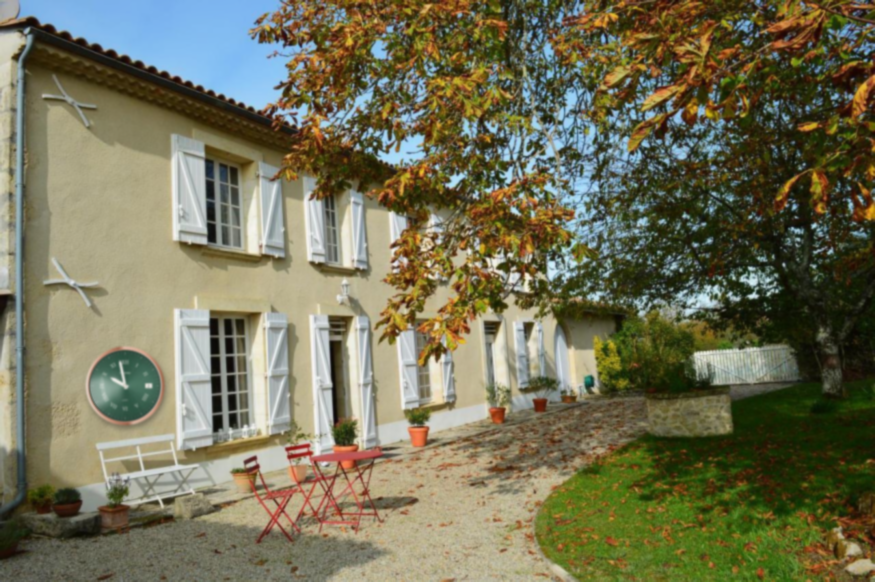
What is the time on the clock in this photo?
9:58
